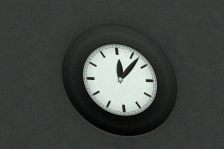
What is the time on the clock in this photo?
12:07
